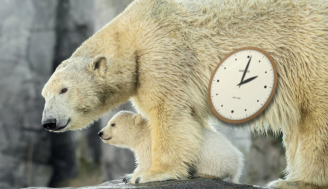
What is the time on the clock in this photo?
2:01
